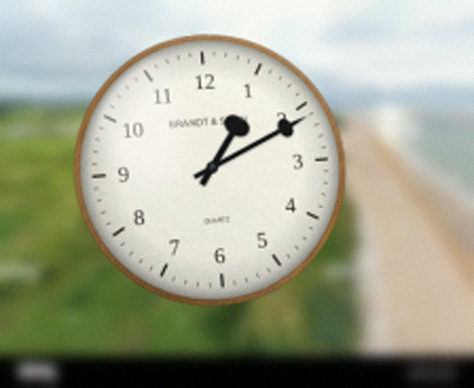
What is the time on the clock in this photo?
1:11
